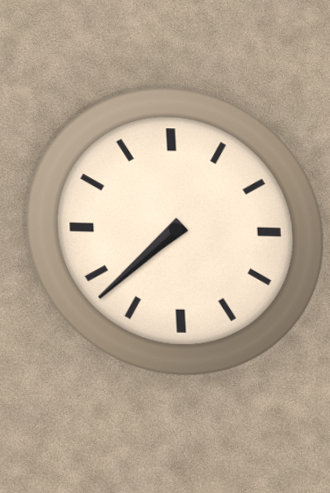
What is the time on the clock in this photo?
7:38
